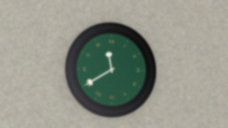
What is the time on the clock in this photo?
11:40
